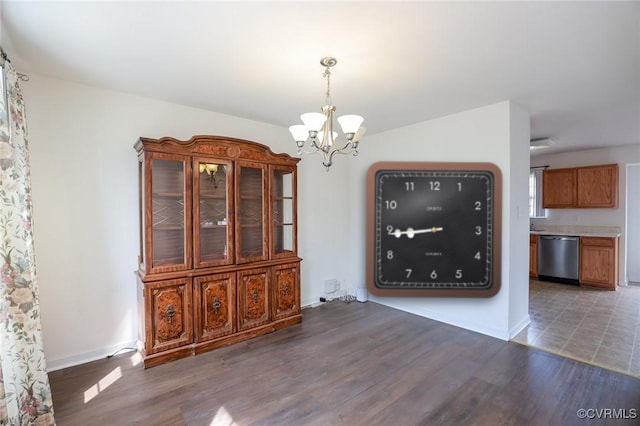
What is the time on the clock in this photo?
8:44
